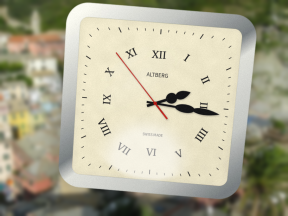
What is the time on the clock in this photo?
2:15:53
